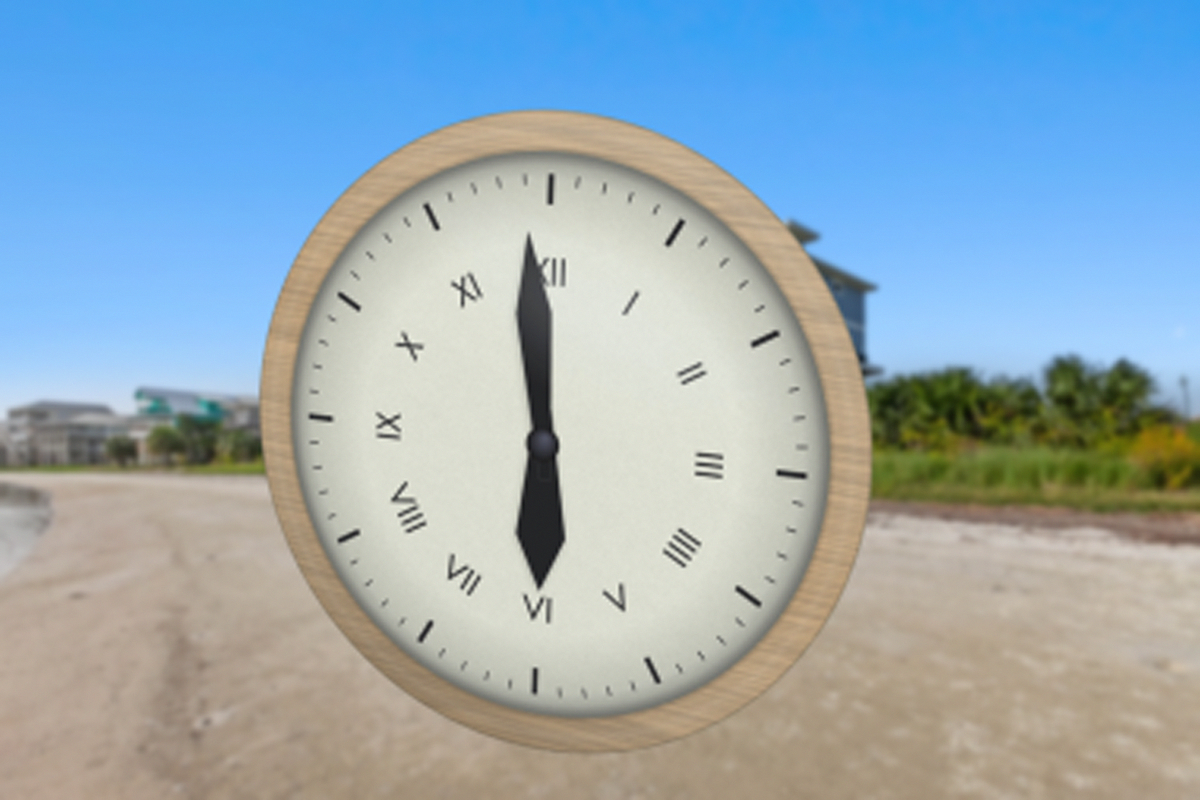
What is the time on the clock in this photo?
5:59
